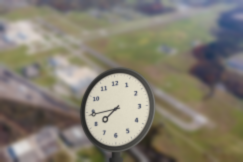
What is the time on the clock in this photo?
7:44
